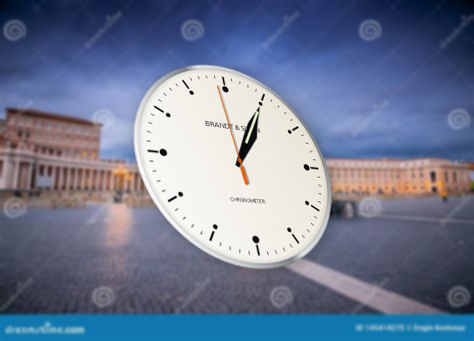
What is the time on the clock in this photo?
1:04:59
